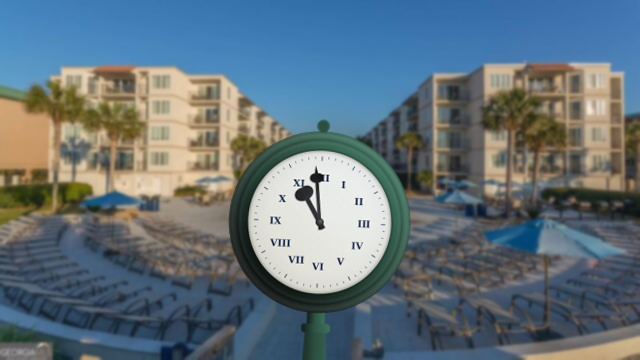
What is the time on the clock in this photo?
10:59
